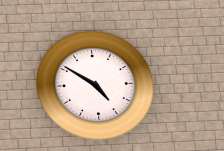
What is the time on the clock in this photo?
4:51
